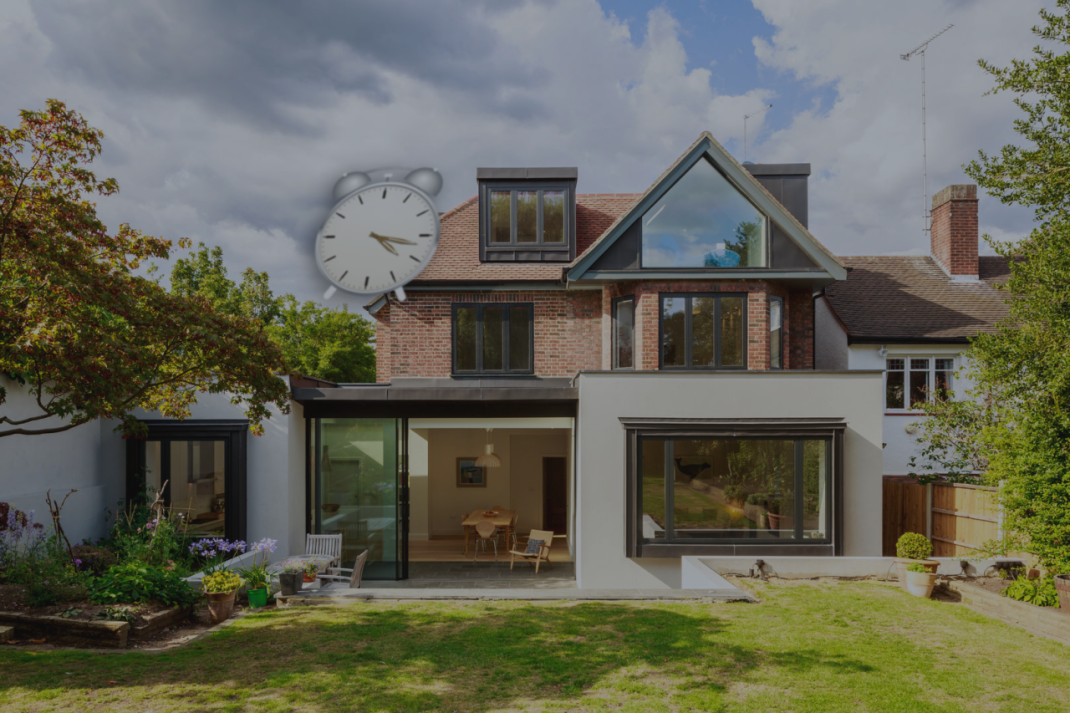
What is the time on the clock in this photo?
4:17
